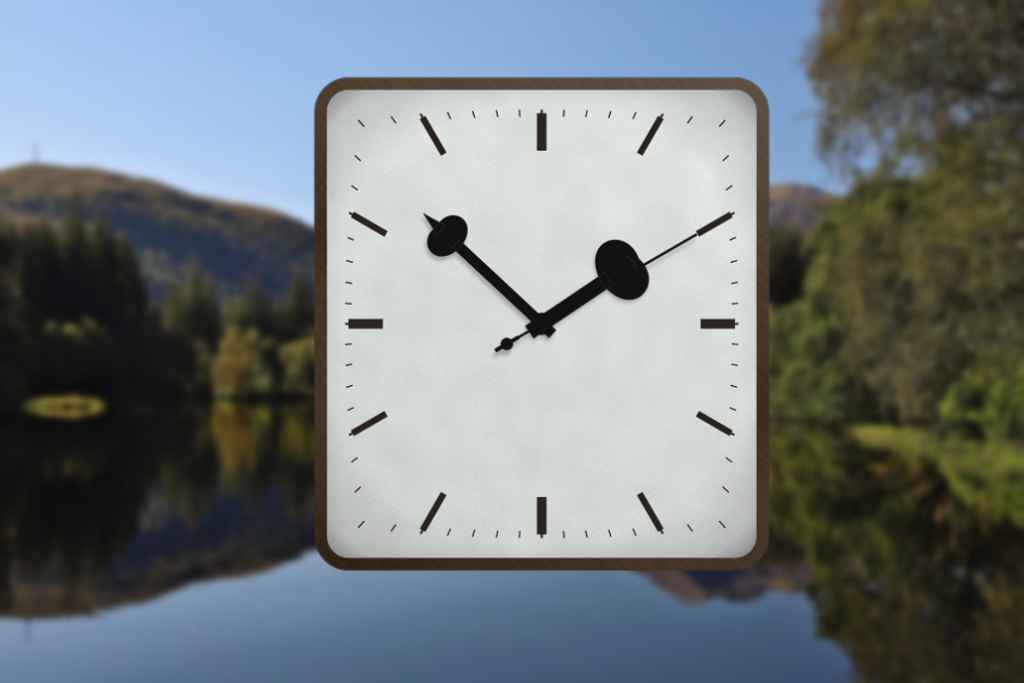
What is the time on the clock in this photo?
1:52:10
